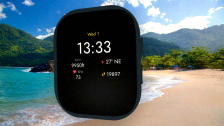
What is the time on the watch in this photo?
13:33
